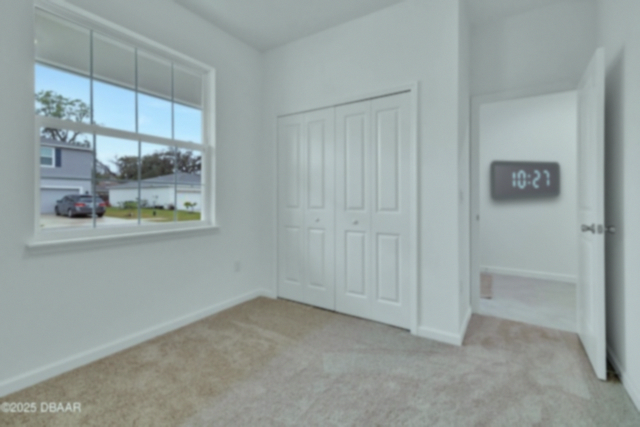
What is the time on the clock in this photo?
10:27
